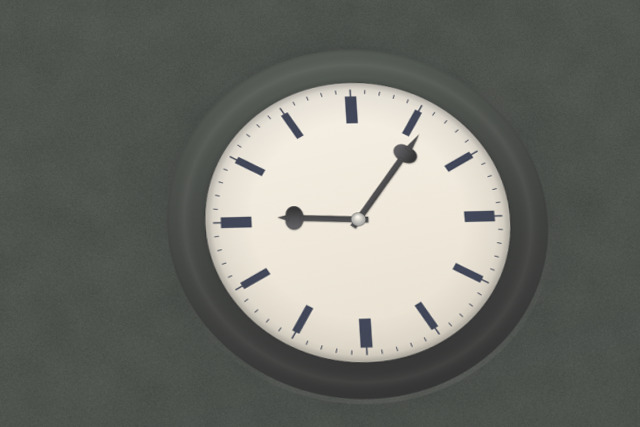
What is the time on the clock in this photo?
9:06
